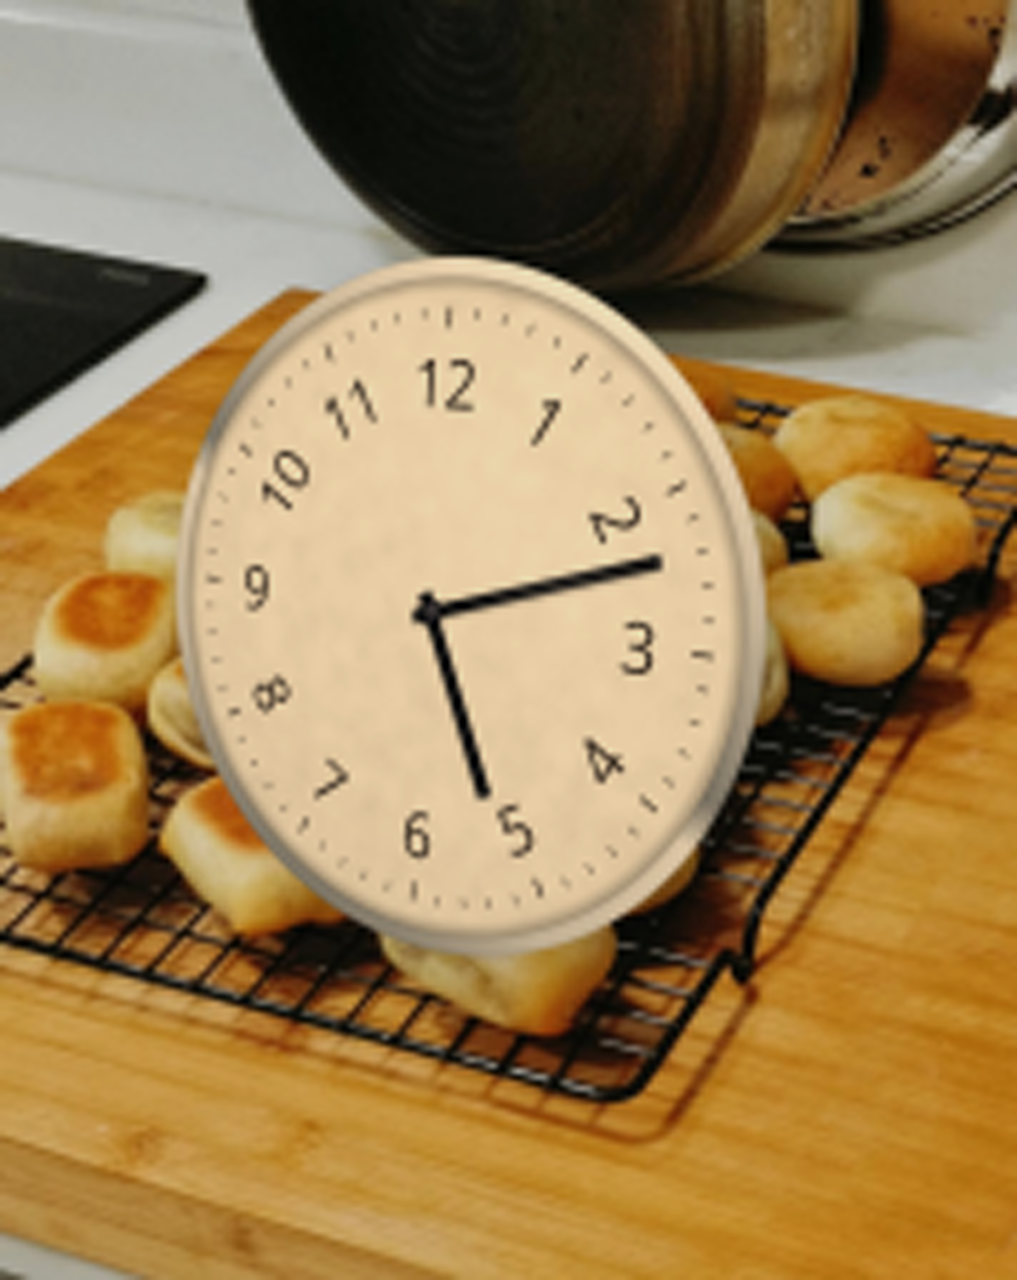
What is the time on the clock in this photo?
5:12
